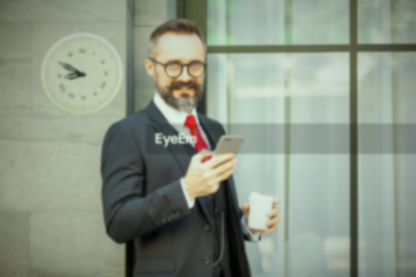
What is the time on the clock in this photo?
8:50
